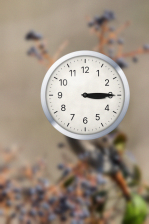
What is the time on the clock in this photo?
3:15
